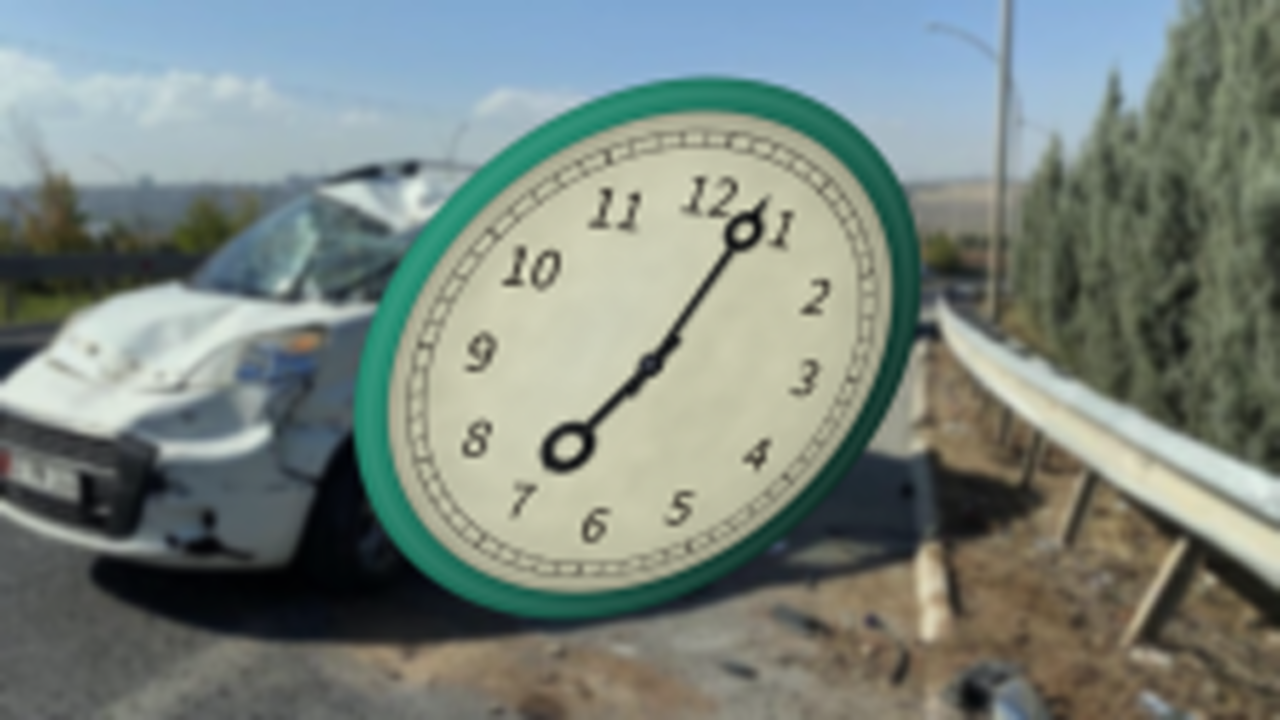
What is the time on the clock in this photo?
7:03
